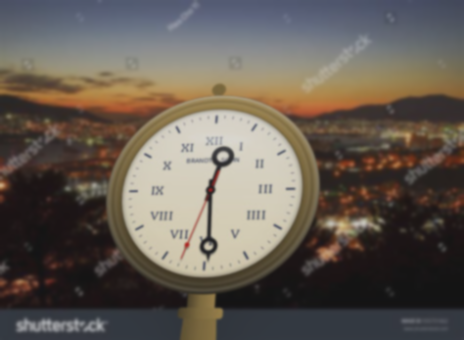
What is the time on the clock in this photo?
12:29:33
